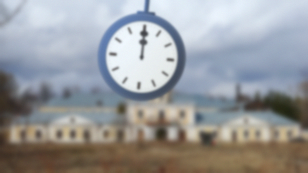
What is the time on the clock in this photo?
12:00
